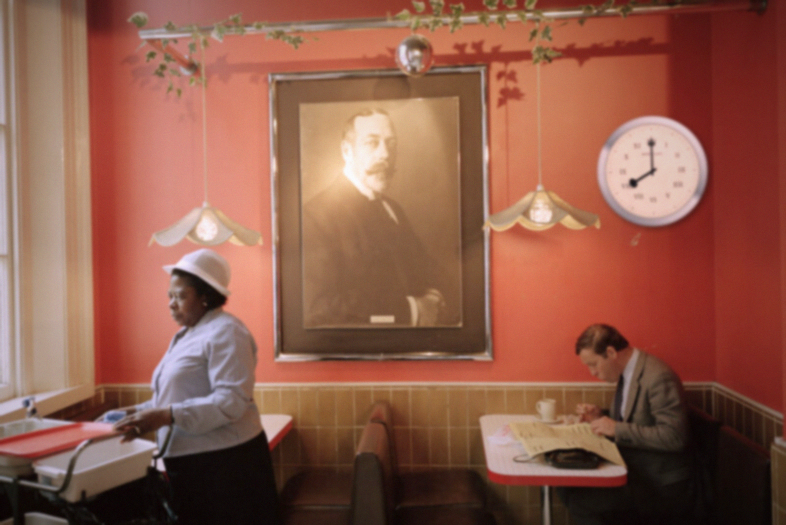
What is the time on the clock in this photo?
8:00
